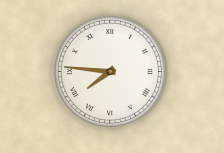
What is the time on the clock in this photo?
7:46
